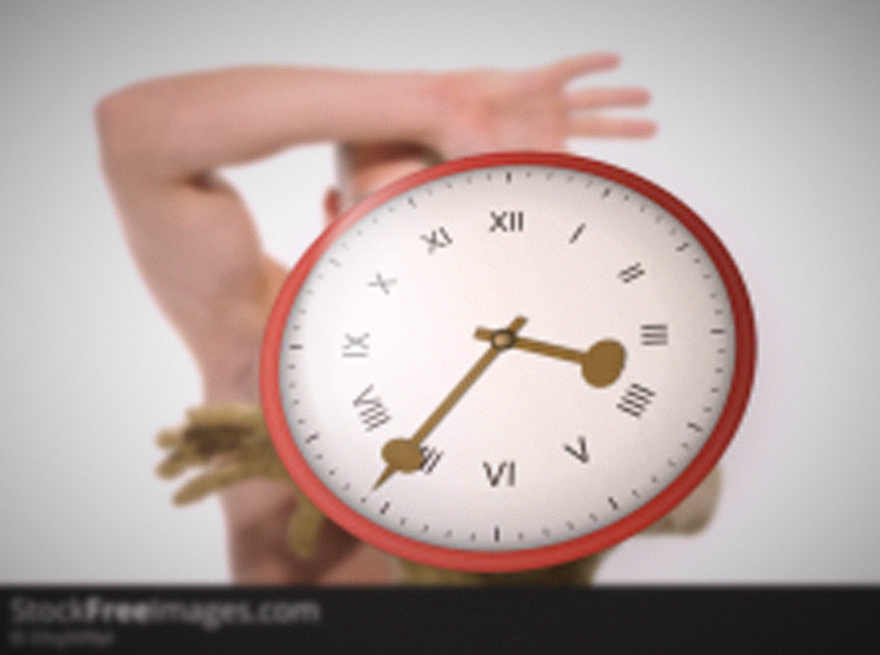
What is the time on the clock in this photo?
3:36
